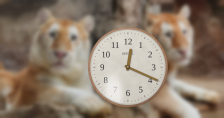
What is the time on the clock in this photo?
12:19
